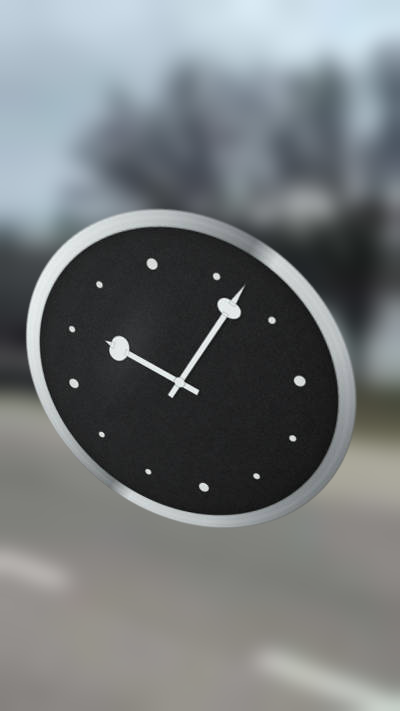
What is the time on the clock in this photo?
10:07
